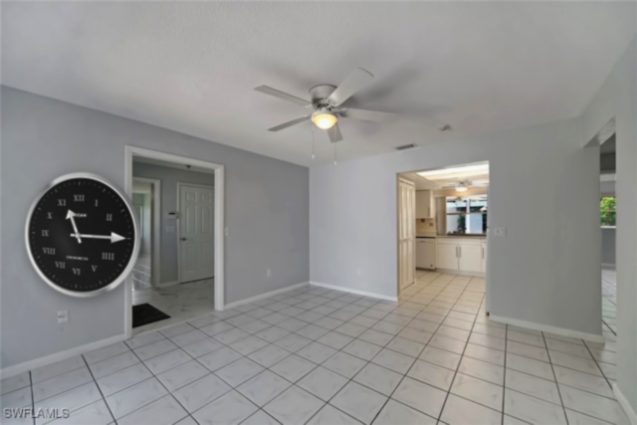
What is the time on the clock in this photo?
11:15
